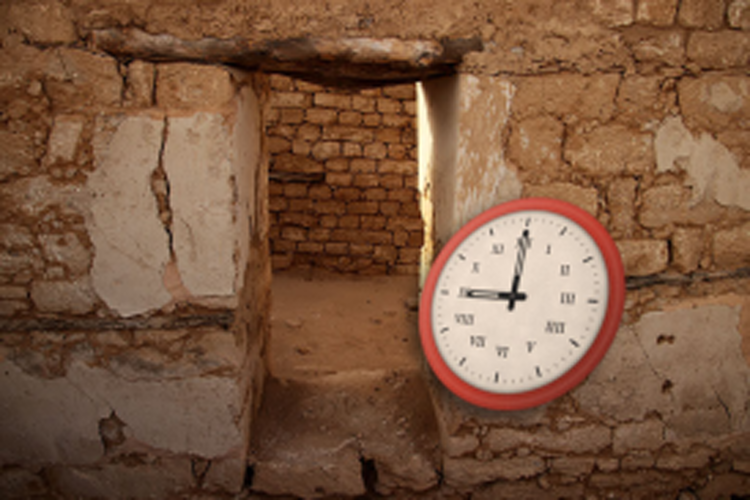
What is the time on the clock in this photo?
9:00
